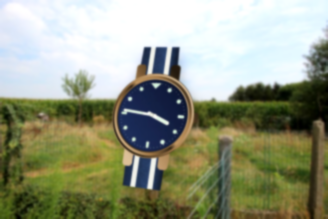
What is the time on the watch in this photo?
3:46
